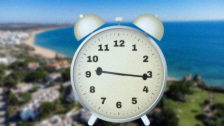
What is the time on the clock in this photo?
9:16
